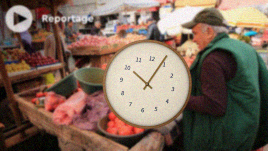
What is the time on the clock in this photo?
10:04
